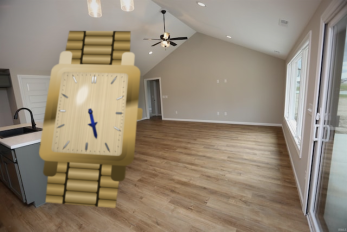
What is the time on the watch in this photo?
5:27
